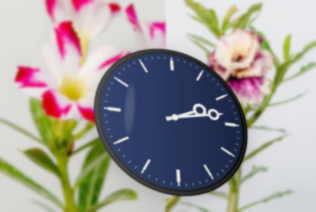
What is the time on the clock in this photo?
2:13
